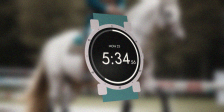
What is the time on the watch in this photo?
5:34
